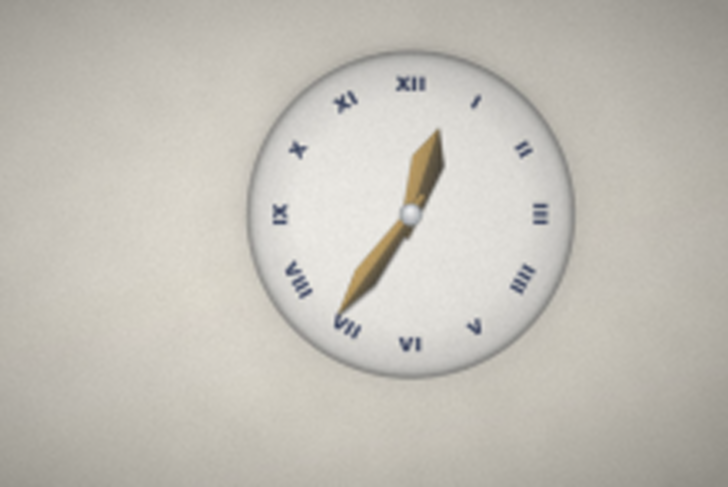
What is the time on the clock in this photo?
12:36
